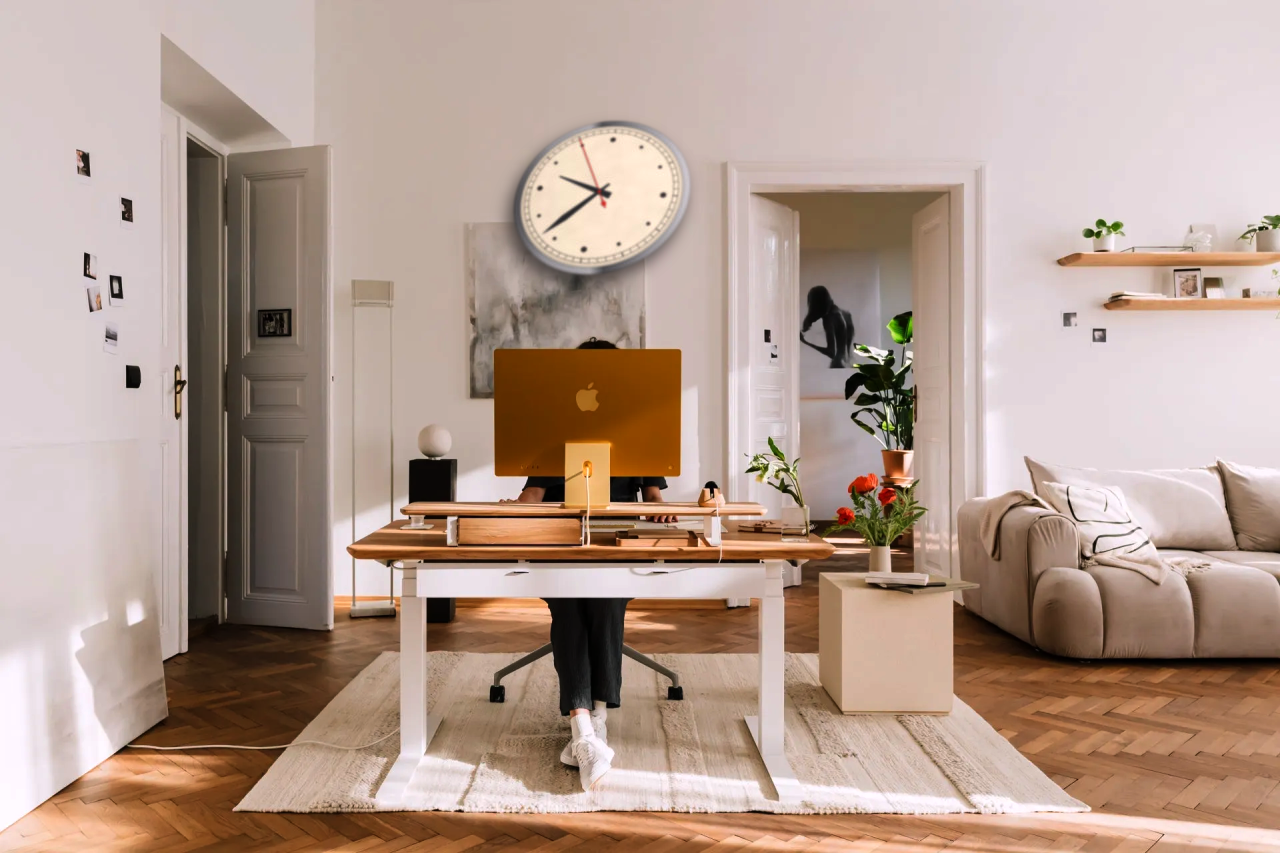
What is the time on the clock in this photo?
9:36:55
